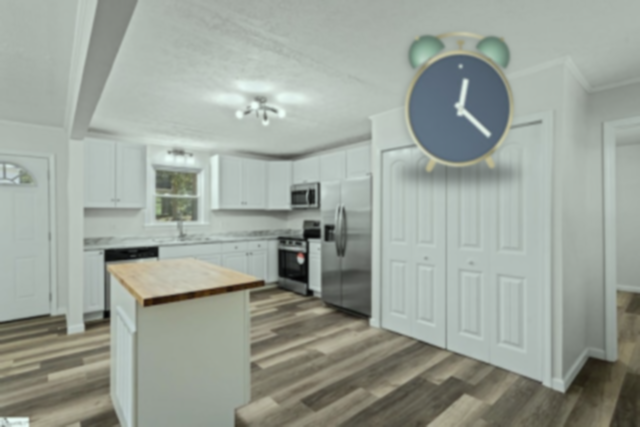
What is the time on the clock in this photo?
12:22
